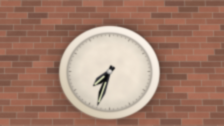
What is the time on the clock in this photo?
7:33
